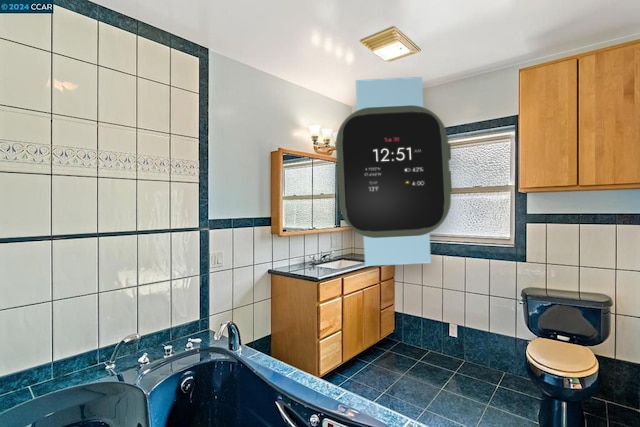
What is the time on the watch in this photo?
12:51
